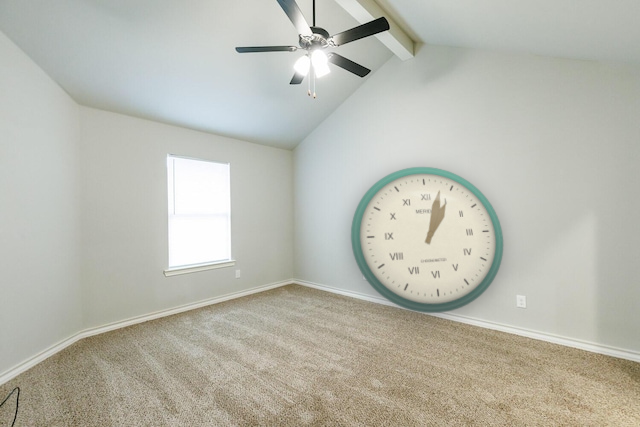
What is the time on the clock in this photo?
1:03
